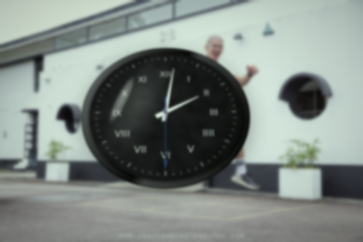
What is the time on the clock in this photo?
2:01:30
